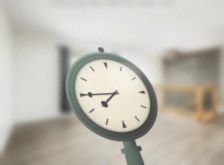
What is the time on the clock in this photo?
7:45
